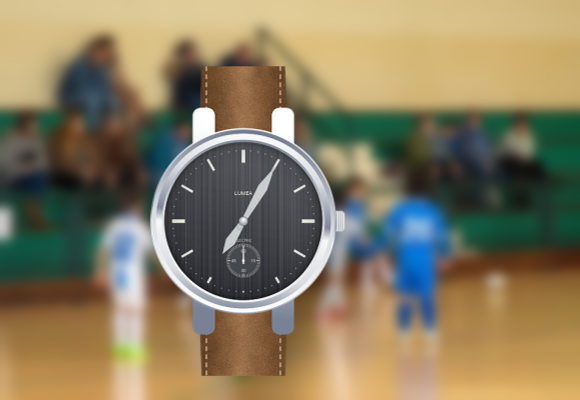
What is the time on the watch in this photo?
7:05
